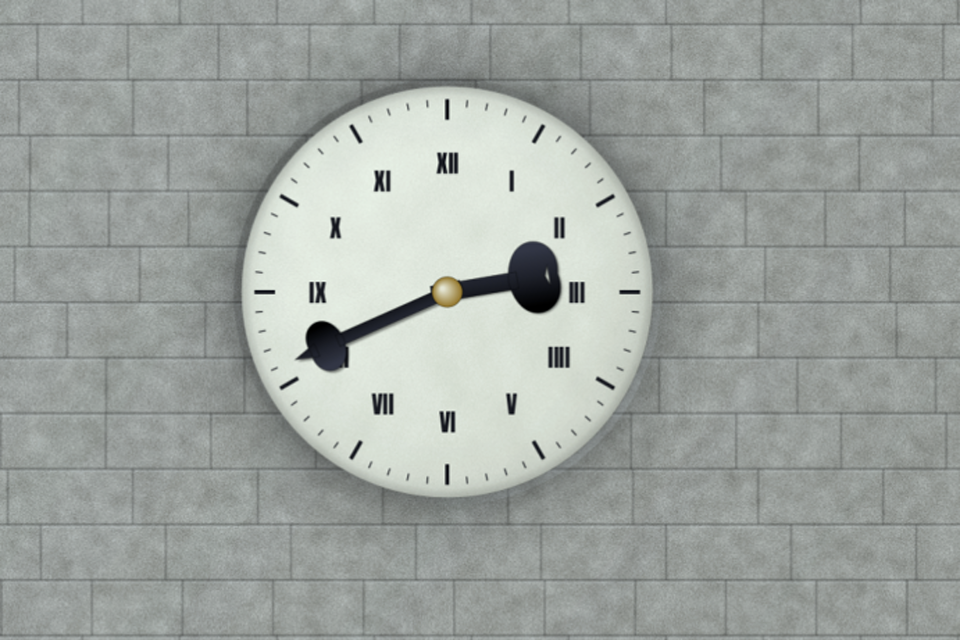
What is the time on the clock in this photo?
2:41
